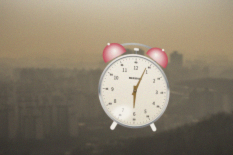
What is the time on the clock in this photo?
6:04
